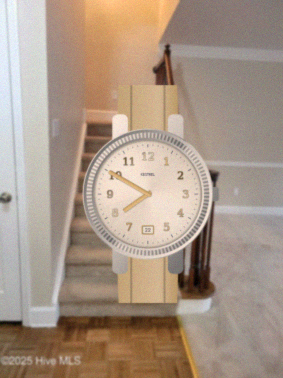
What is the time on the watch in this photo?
7:50
